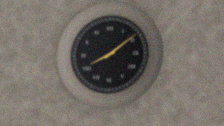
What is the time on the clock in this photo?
8:09
